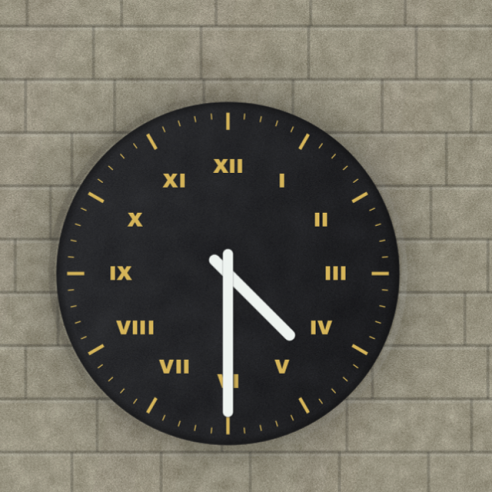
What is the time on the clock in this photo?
4:30
